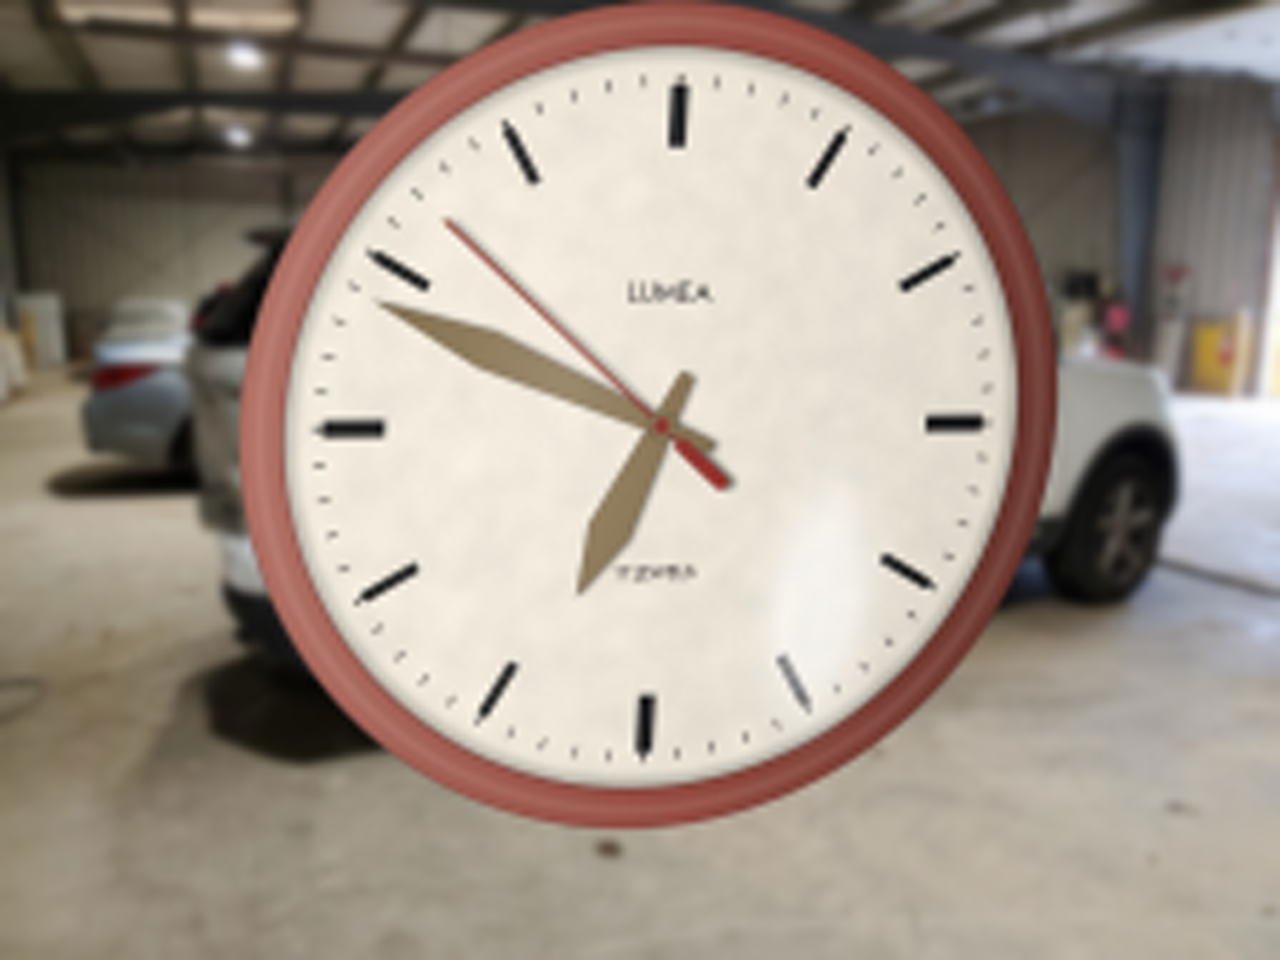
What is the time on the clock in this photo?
6:48:52
